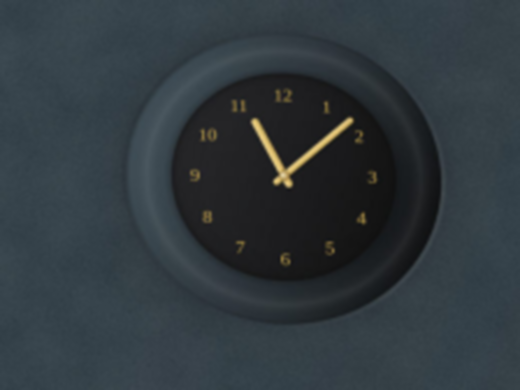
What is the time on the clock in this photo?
11:08
